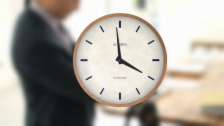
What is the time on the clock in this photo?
3:59
